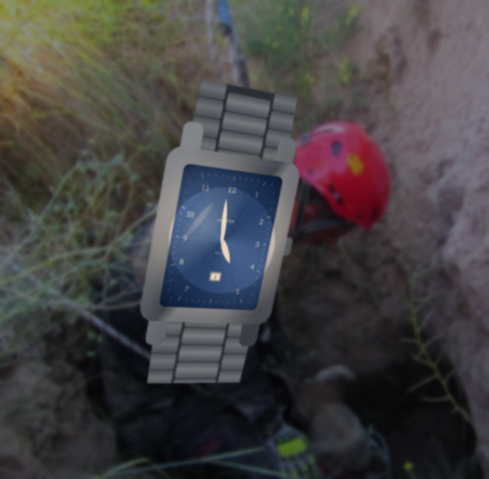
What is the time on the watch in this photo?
4:59
